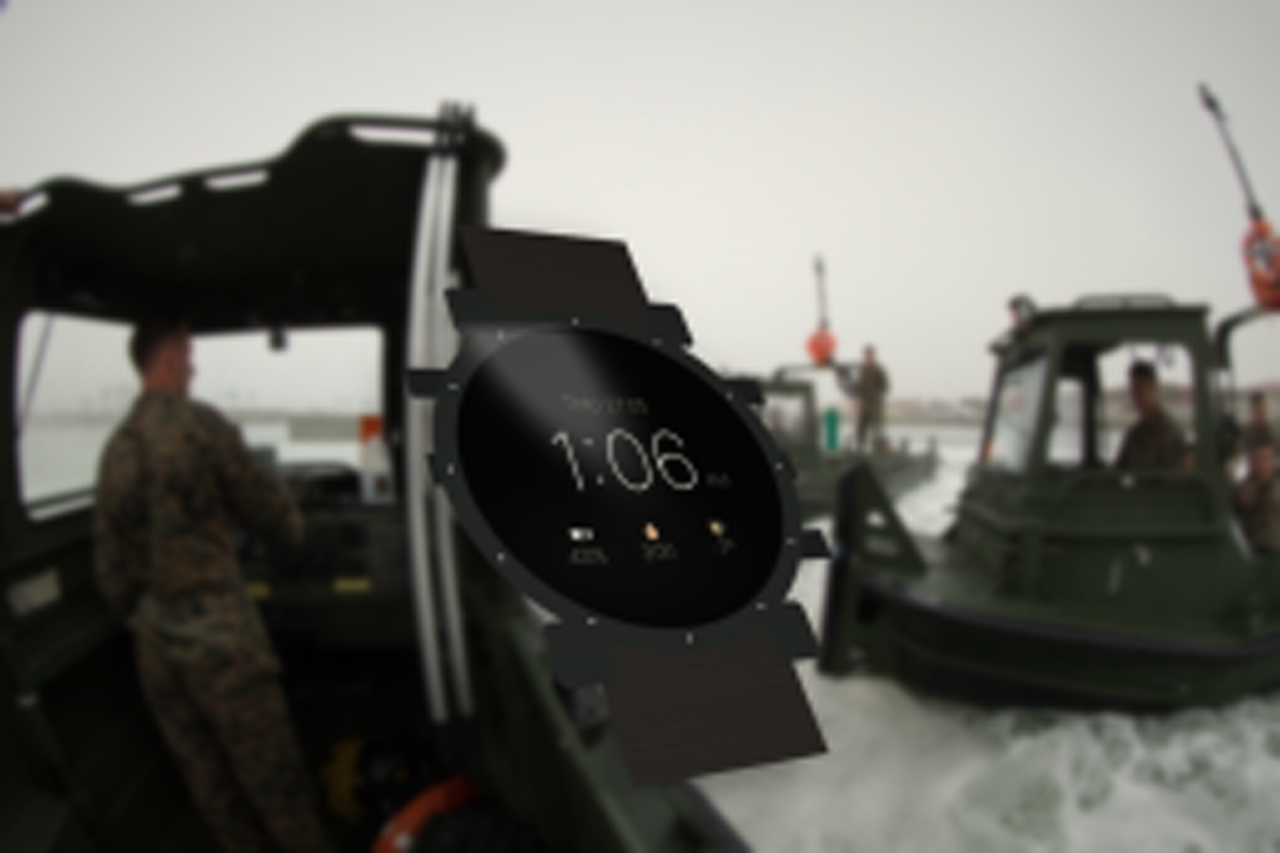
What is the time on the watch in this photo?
1:06
